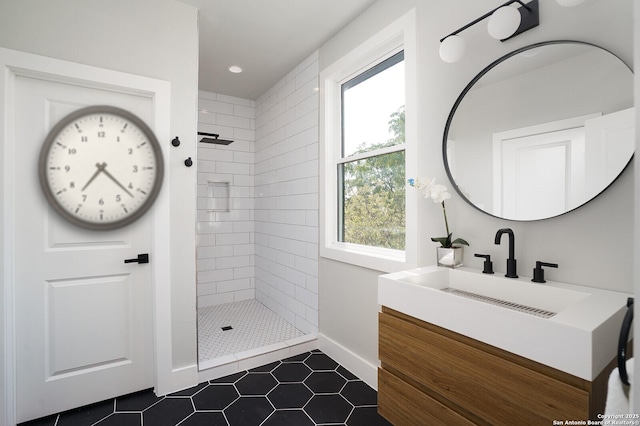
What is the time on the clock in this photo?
7:22
